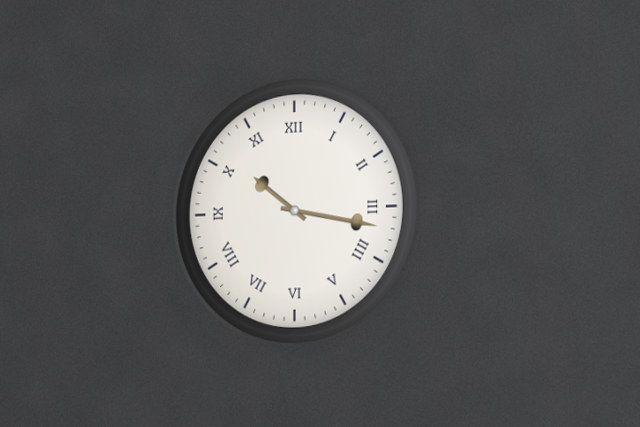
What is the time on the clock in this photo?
10:17
